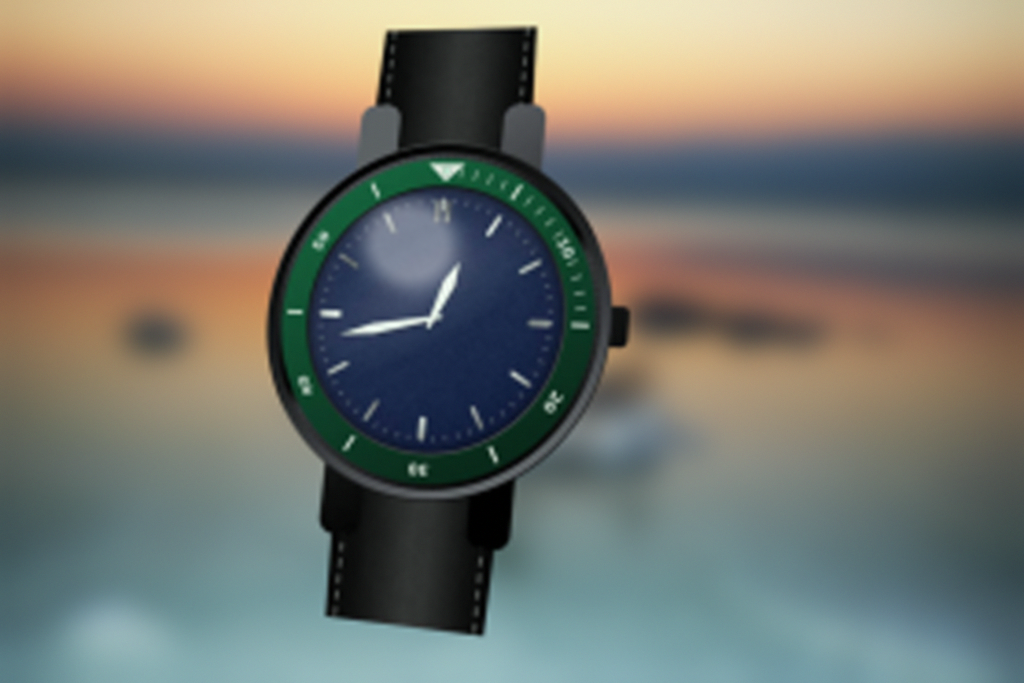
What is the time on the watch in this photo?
12:43
